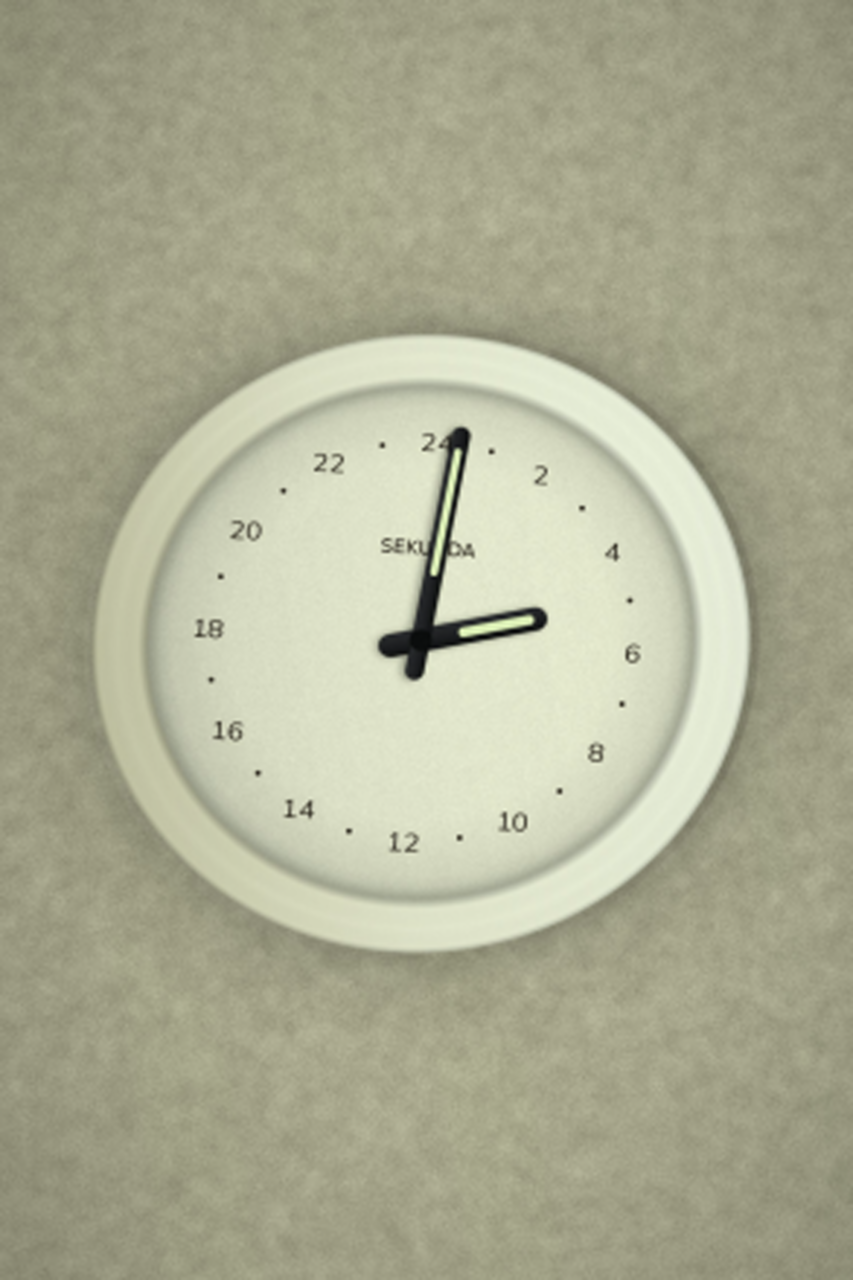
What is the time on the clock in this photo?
5:01
